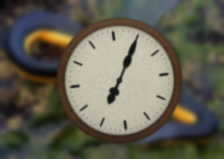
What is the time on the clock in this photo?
7:05
